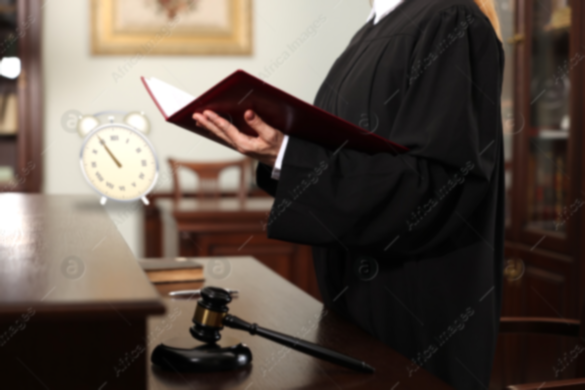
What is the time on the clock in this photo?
10:55
